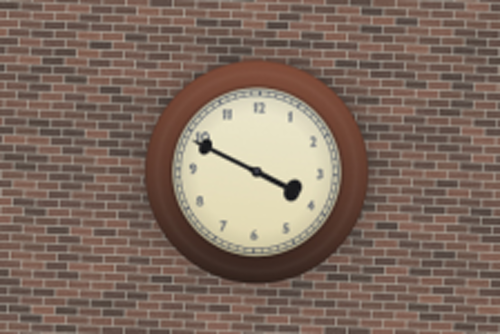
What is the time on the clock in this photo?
3:49
